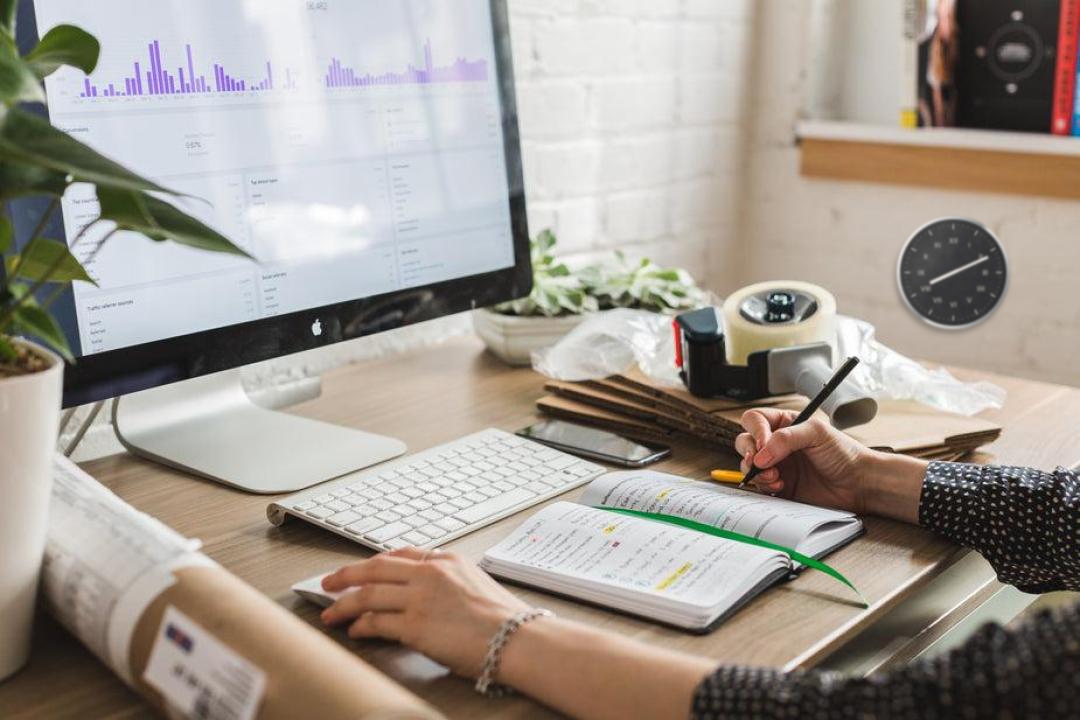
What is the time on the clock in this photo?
8:11
